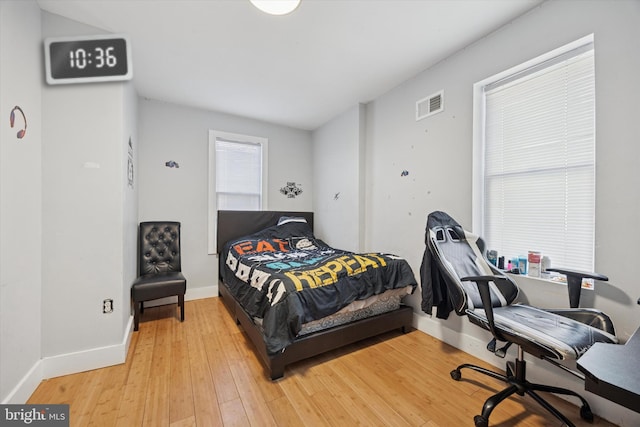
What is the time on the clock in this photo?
10:36
